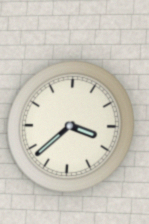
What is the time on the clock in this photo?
3:38
